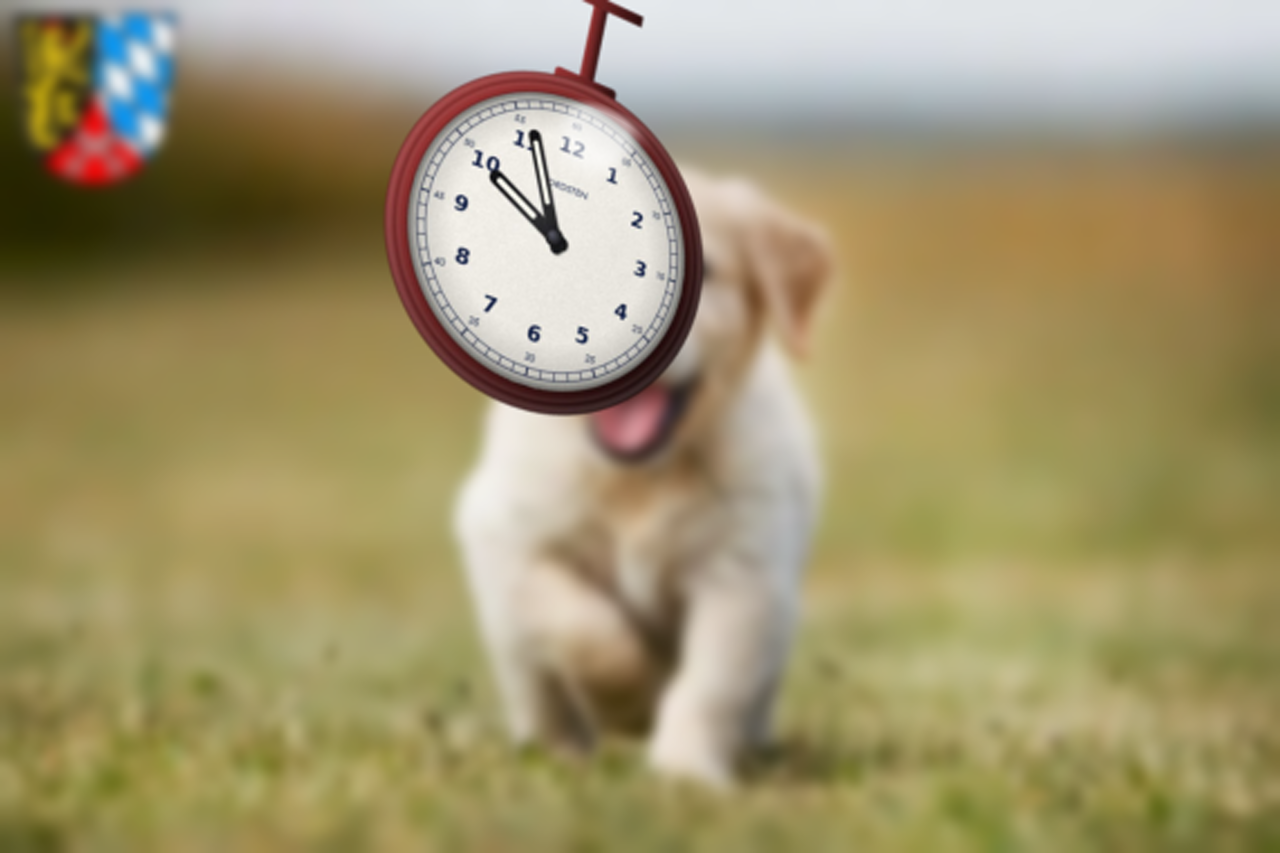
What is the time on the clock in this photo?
9:56
